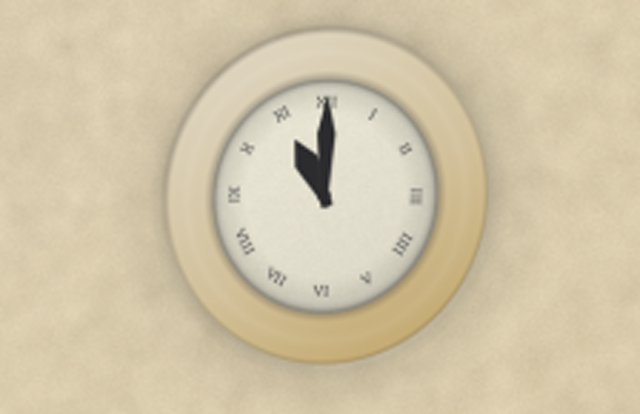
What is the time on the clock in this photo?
11:00
